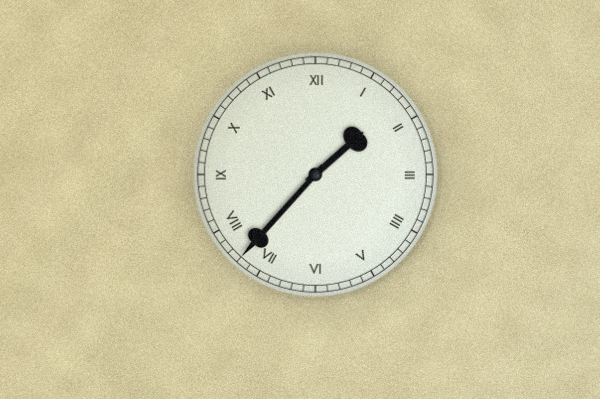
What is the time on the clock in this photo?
1:37
